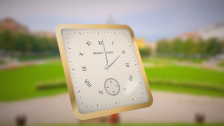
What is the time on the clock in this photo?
2:01
